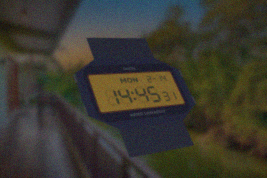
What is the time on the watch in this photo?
14:45:31
